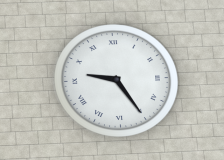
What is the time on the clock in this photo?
9:25
